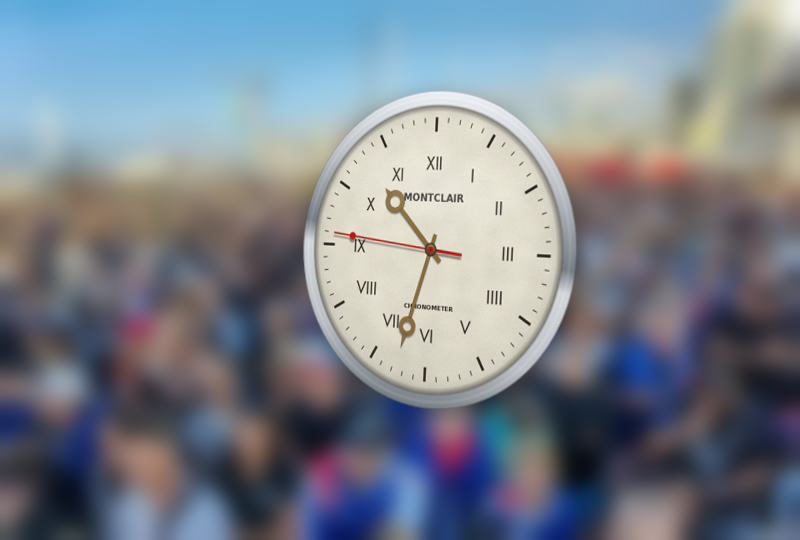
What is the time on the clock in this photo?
10:32:46
